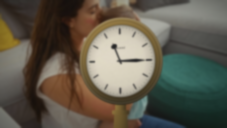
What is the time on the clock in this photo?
11:15
